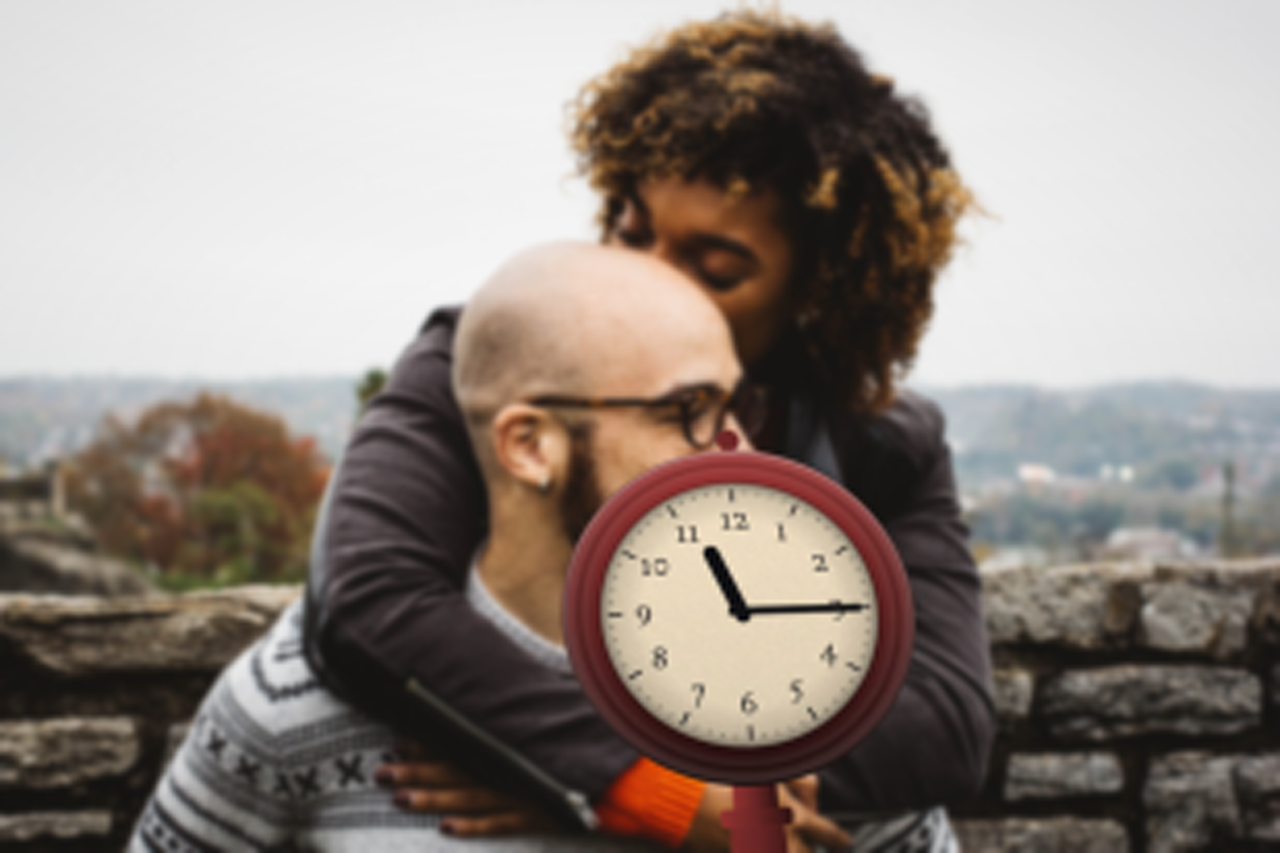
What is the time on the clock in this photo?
11:15
